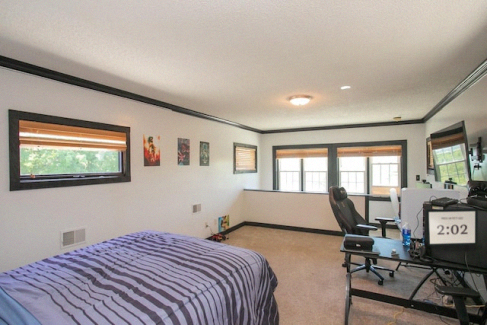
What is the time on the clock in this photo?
2:02
